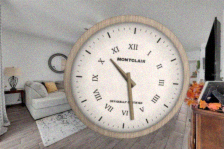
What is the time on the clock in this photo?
10:28
